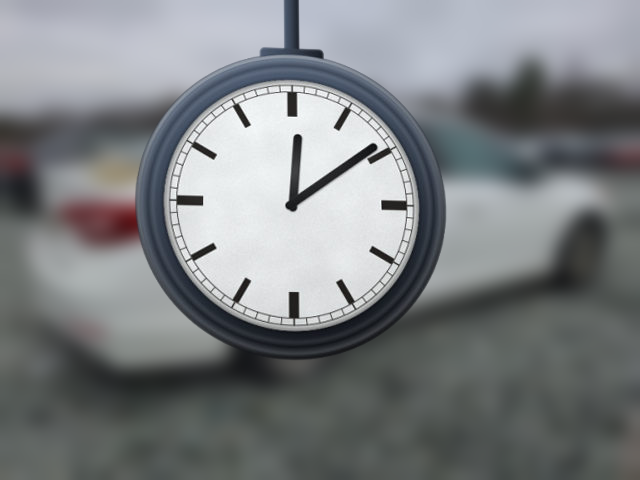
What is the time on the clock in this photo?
12:09
